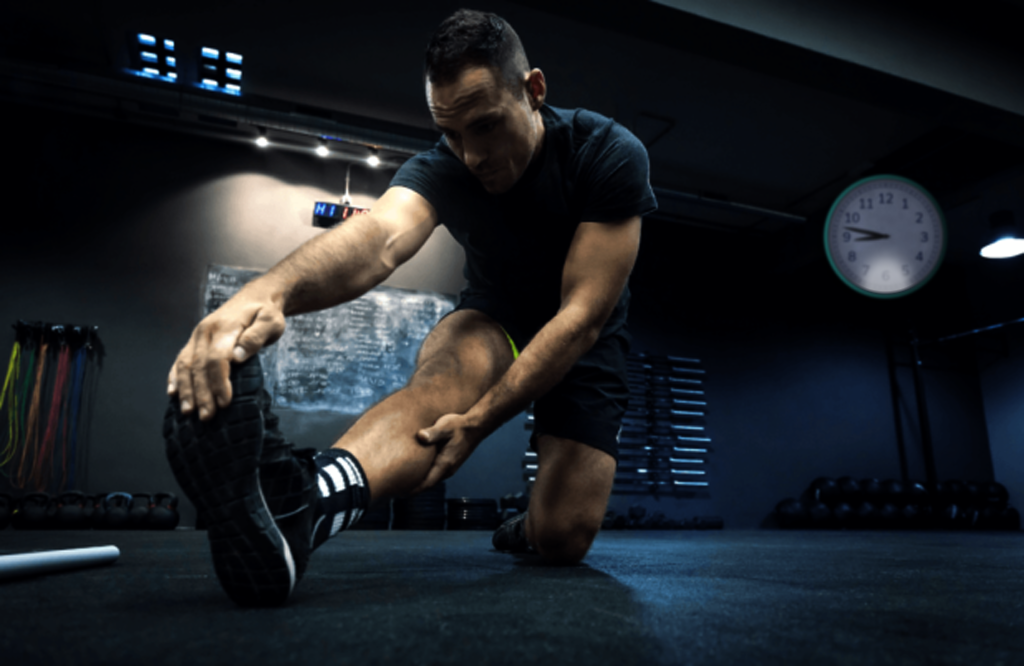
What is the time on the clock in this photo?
8:47
